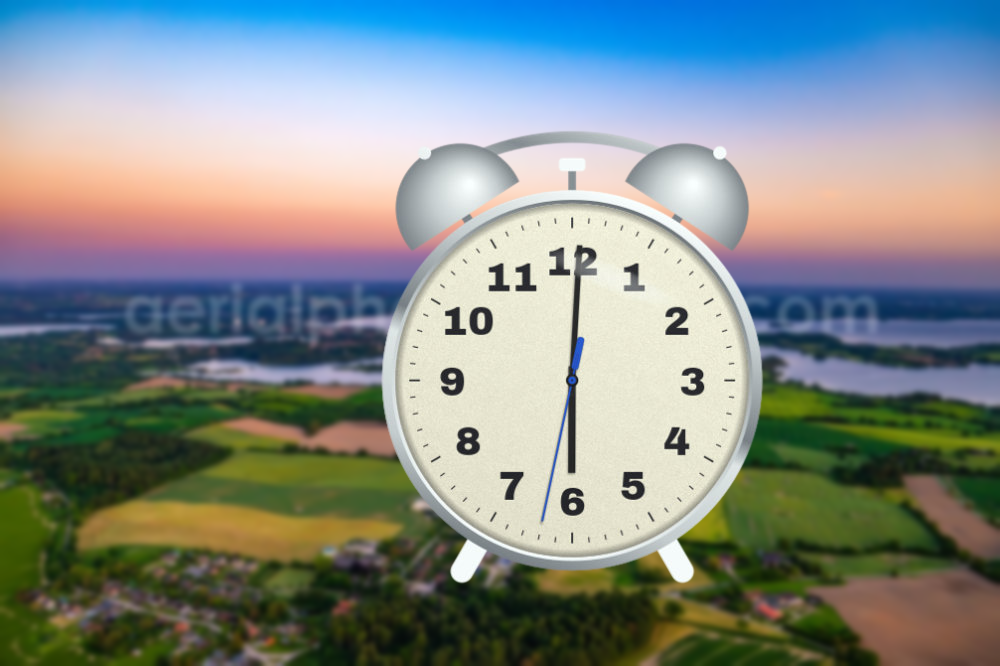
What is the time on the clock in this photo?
6:00:32
